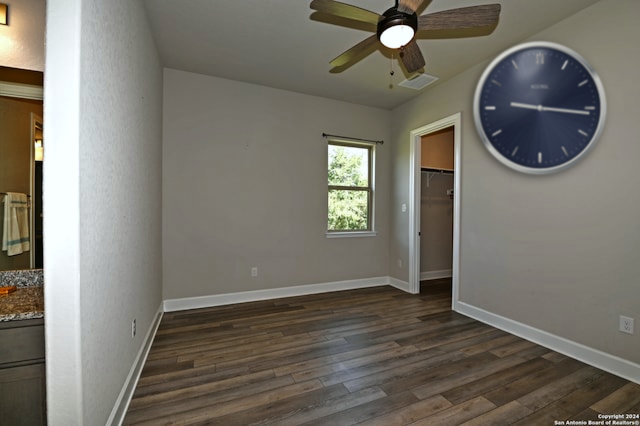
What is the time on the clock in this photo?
9:16
